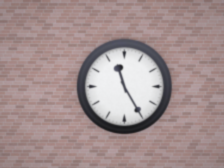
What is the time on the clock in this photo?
11:25
